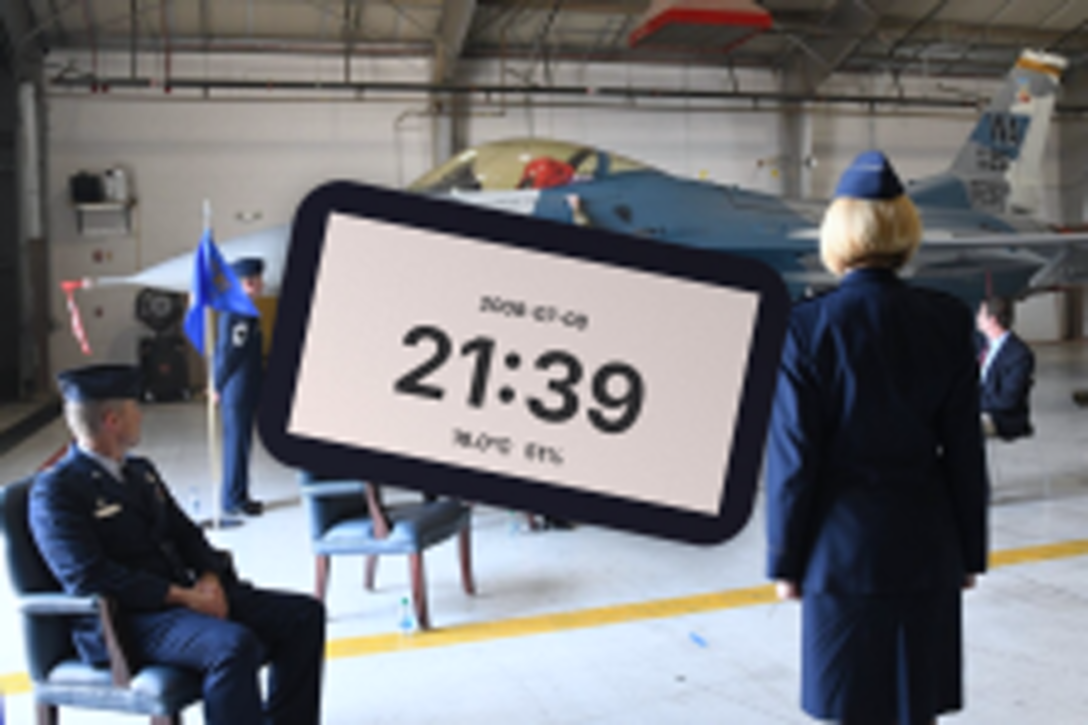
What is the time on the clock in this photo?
21:39
